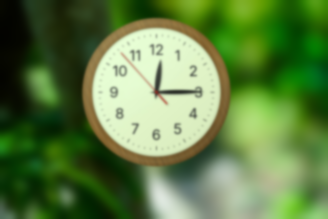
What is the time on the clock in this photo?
12:14:53
